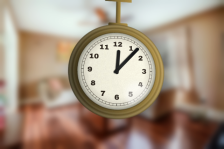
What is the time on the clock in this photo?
12:07
